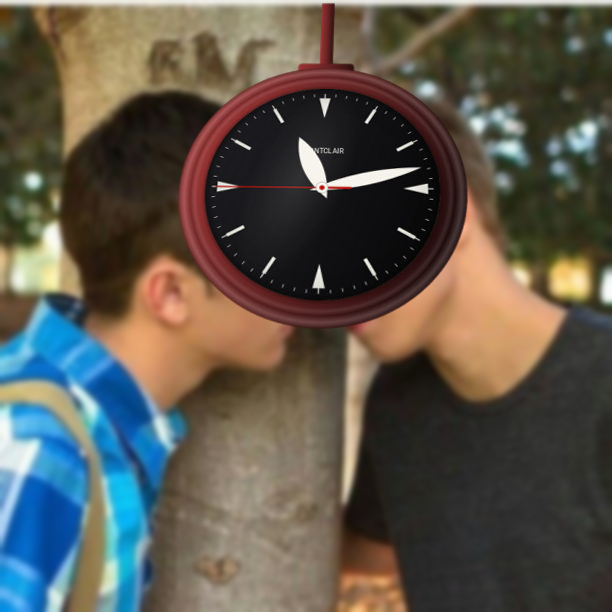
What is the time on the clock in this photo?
11:12:45
